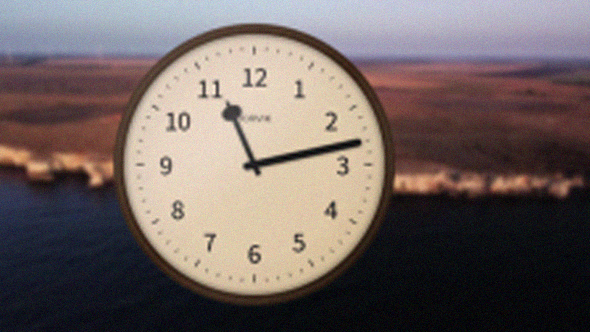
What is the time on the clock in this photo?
11:13
